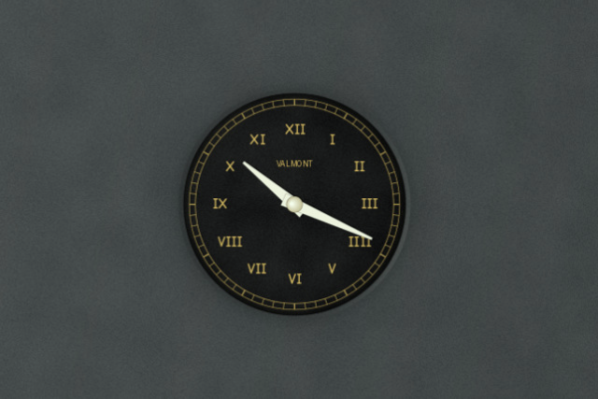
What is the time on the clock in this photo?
10:19
